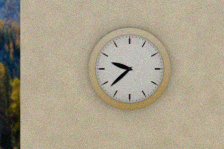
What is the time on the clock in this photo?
9:38
